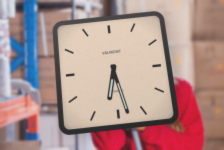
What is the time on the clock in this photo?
6:28
